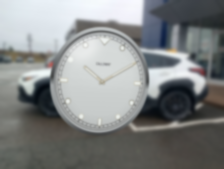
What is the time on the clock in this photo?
10:10
